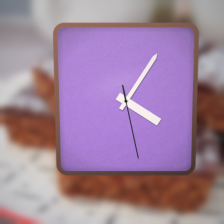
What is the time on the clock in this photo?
4:05:28
